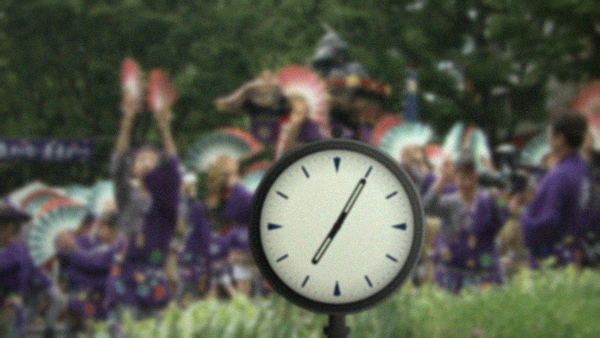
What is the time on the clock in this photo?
7:05
